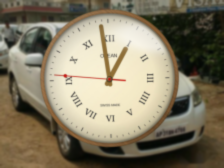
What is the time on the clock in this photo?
12:58:46
